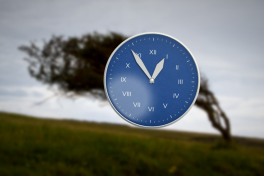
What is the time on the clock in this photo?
12:54
